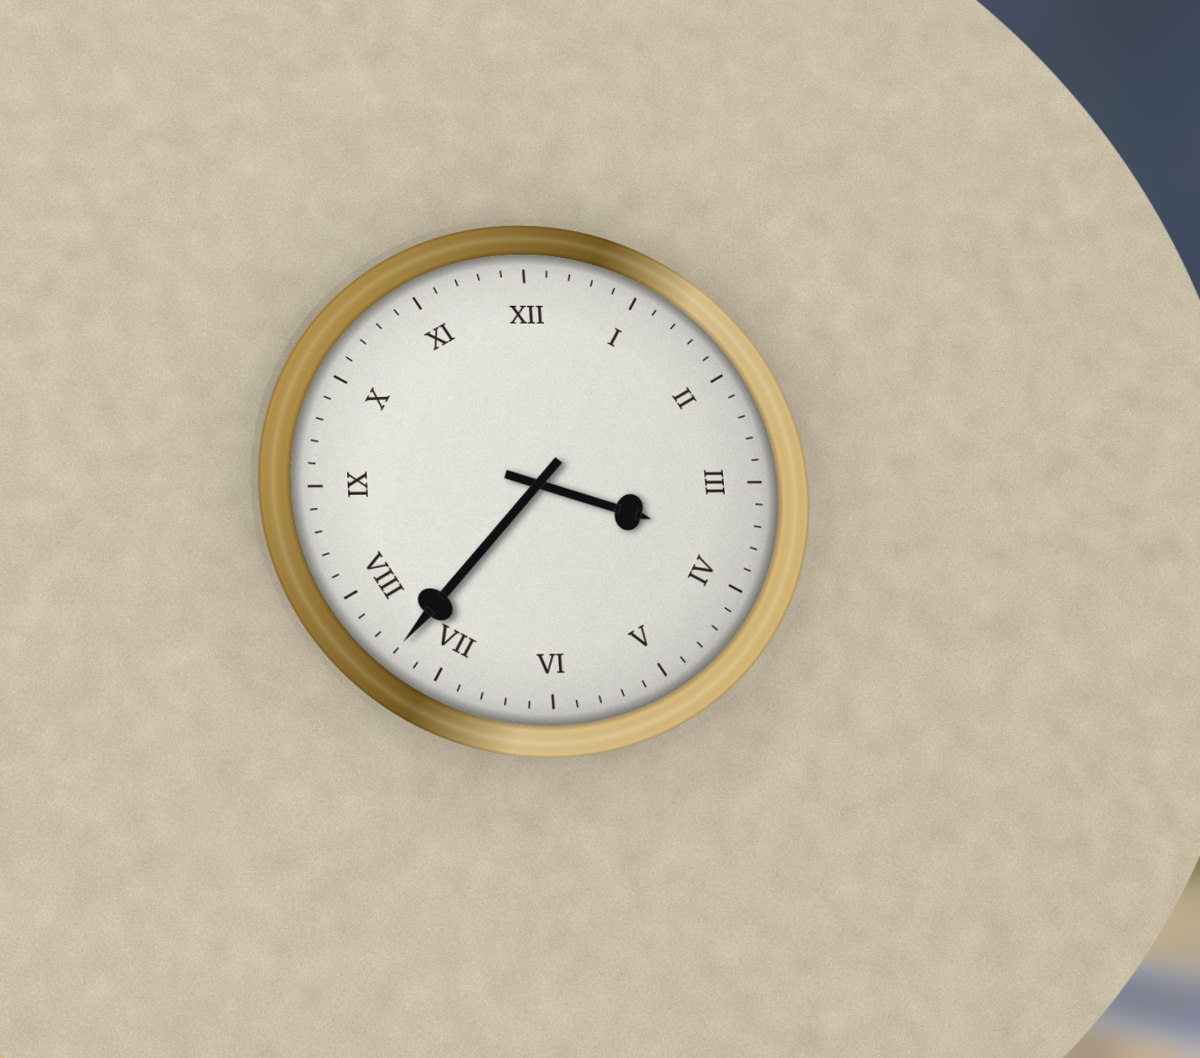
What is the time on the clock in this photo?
3:37
